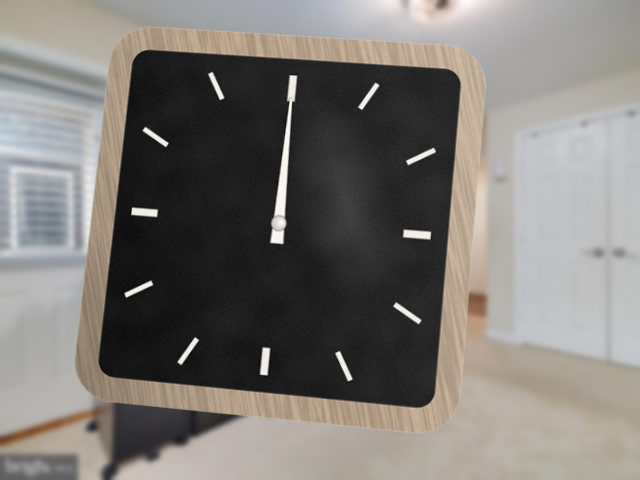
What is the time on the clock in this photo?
12:00
